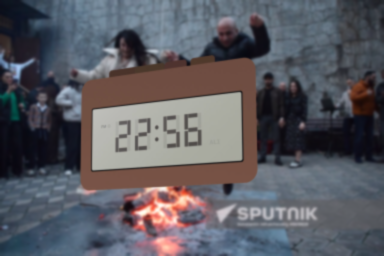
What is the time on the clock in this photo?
22:56
